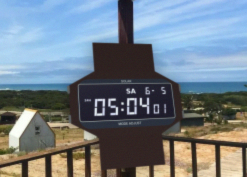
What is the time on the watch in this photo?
5:04:01
